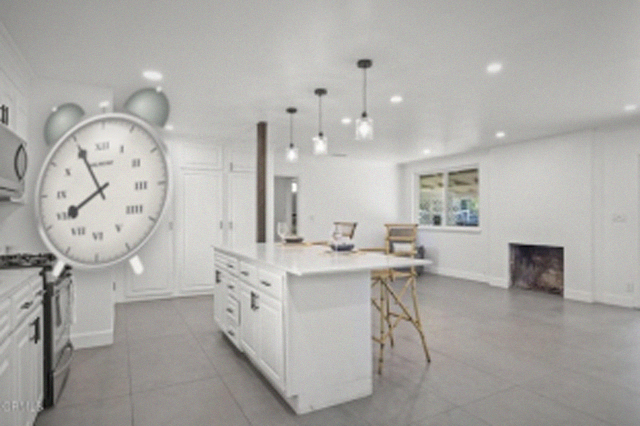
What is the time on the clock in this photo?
7:55
